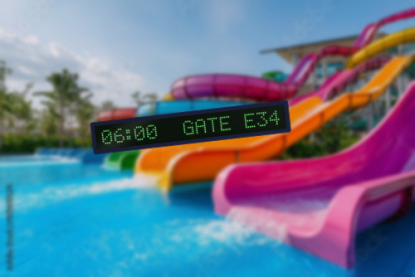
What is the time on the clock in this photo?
6:00
